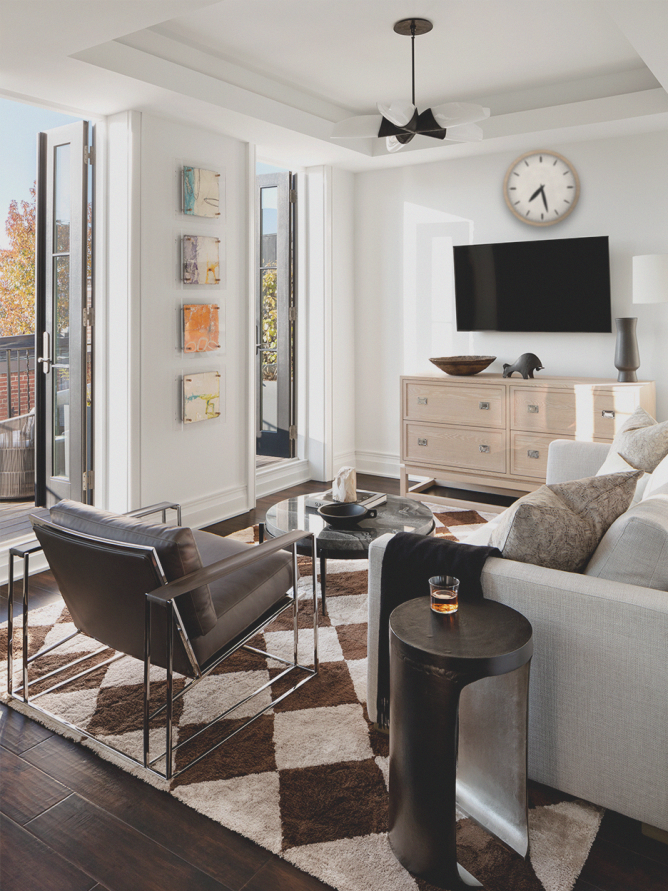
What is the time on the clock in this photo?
7:28
